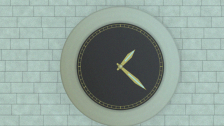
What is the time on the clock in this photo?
1:22
